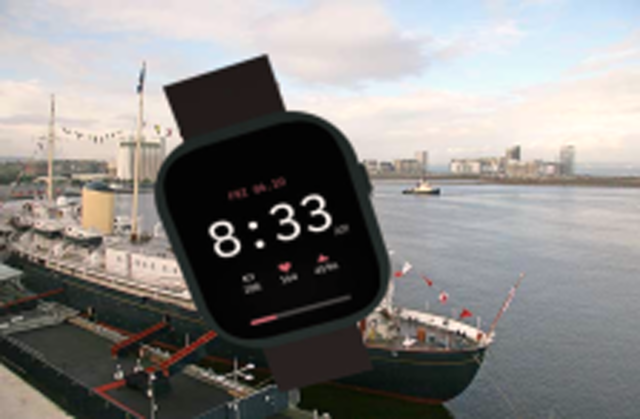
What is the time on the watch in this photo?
8:33
